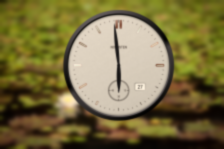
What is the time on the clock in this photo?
5:59
